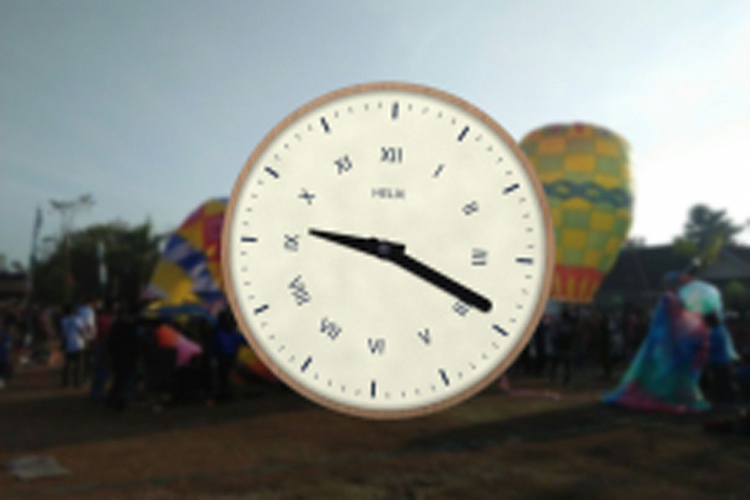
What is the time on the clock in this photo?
9:19
